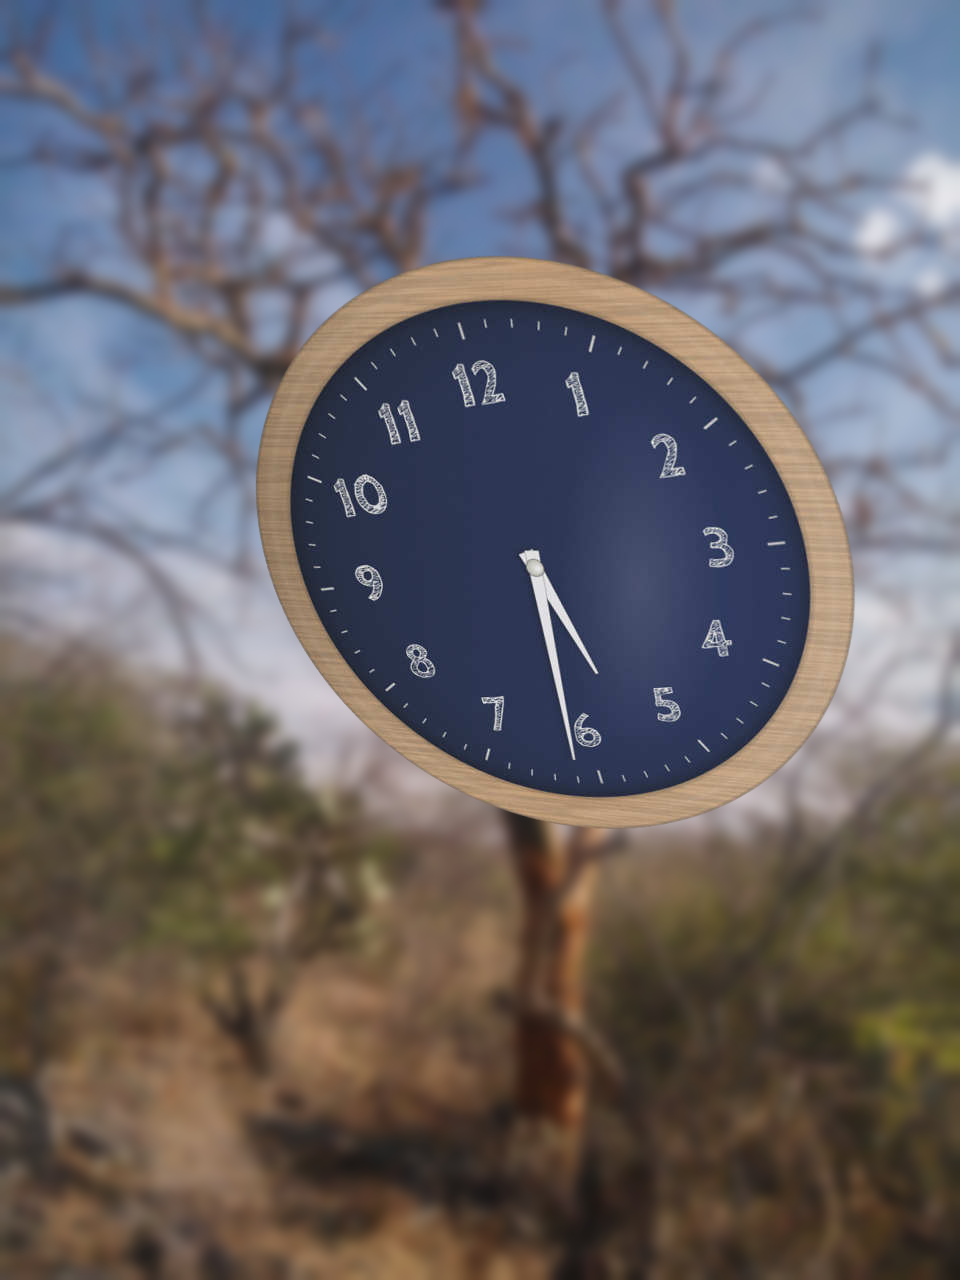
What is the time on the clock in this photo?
5:31
